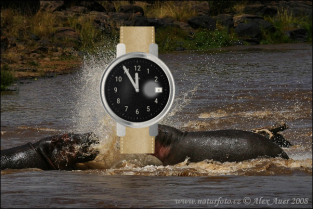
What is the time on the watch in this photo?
11:55
